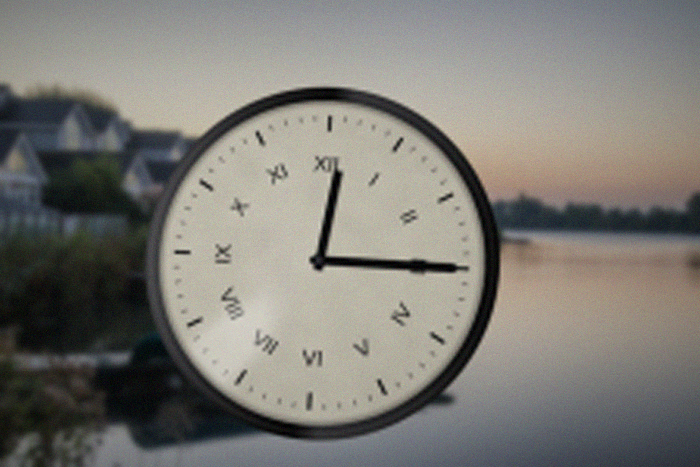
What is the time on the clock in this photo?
12:15
